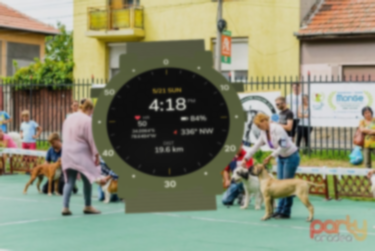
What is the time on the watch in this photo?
4:18
